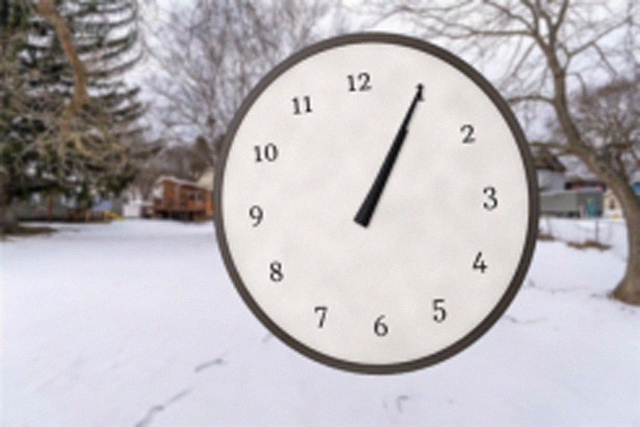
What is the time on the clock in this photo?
1:05
